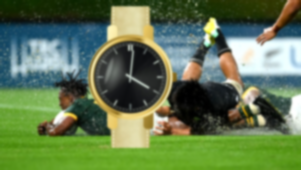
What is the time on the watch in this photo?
4:01
